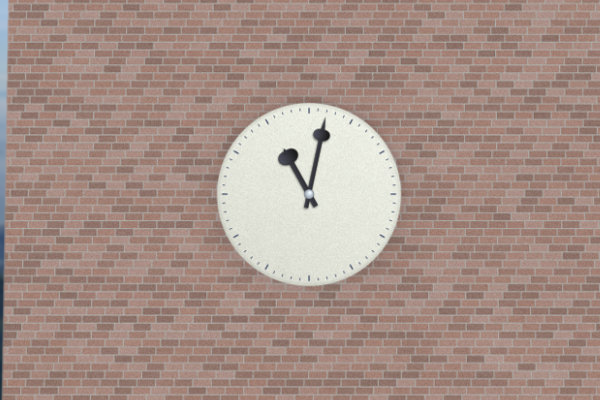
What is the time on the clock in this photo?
11:02
